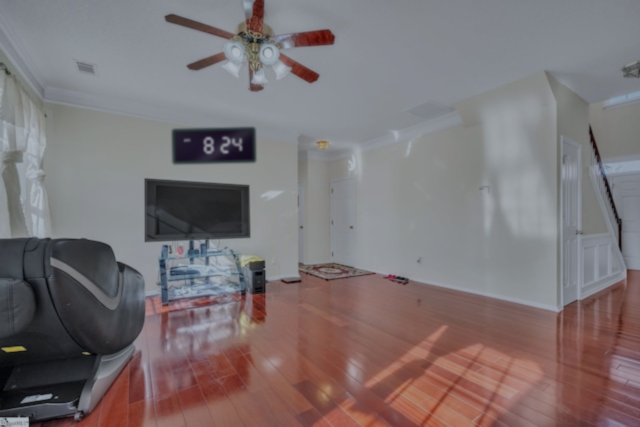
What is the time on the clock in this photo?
8:24
